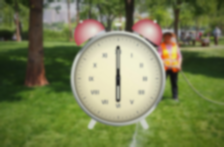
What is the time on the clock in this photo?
6:00
